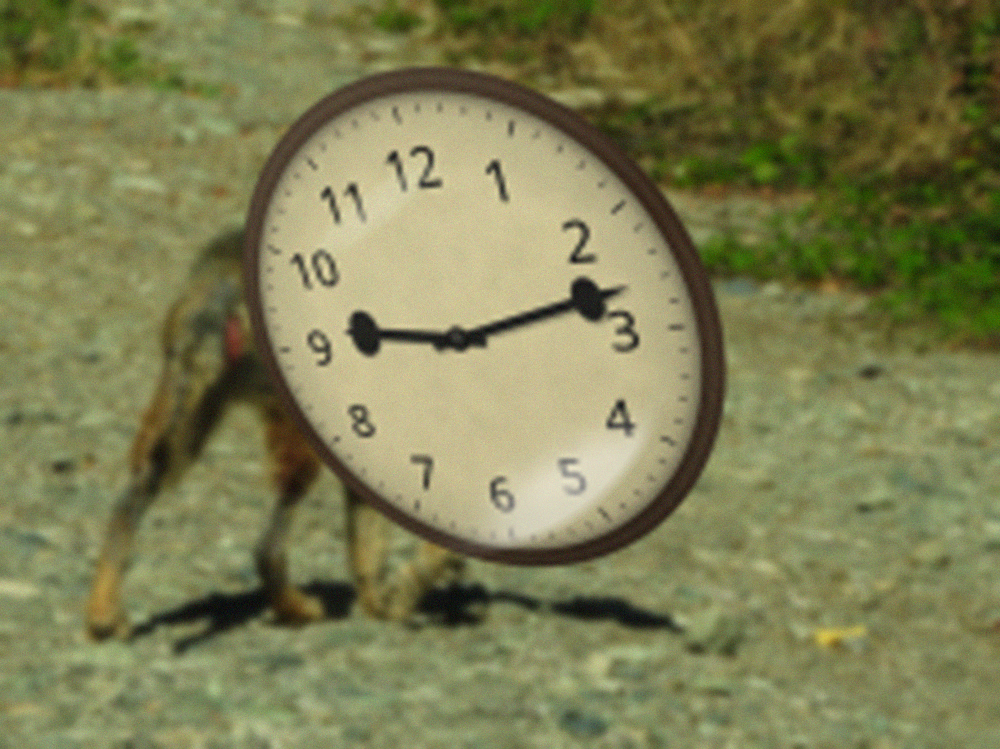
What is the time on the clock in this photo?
9:13
